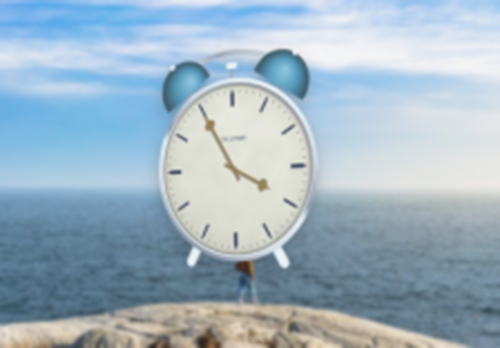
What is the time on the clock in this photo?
3:55
